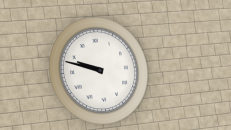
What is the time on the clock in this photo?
9:48
